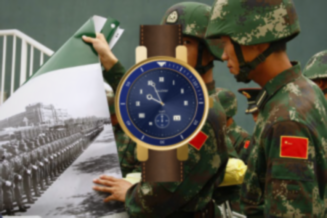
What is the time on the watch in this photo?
9:56
